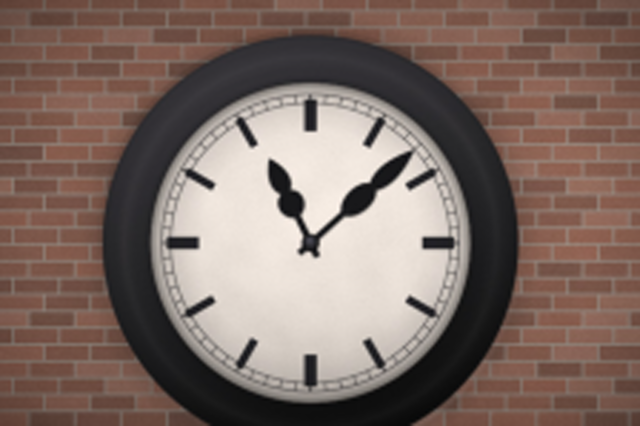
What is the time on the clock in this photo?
11:08
